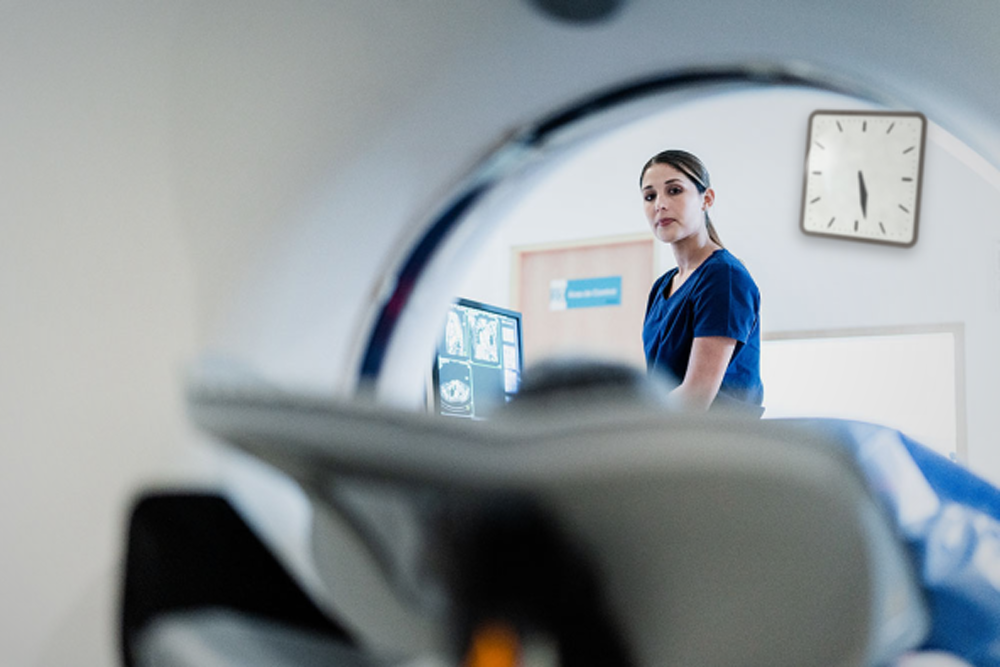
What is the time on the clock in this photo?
5:28
